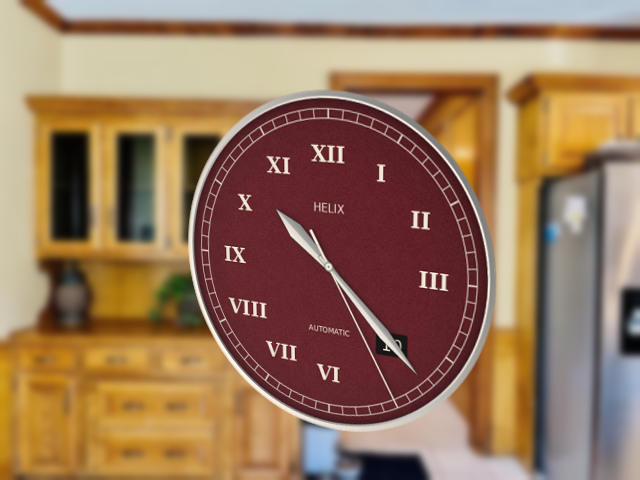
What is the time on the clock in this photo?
10:22:25
